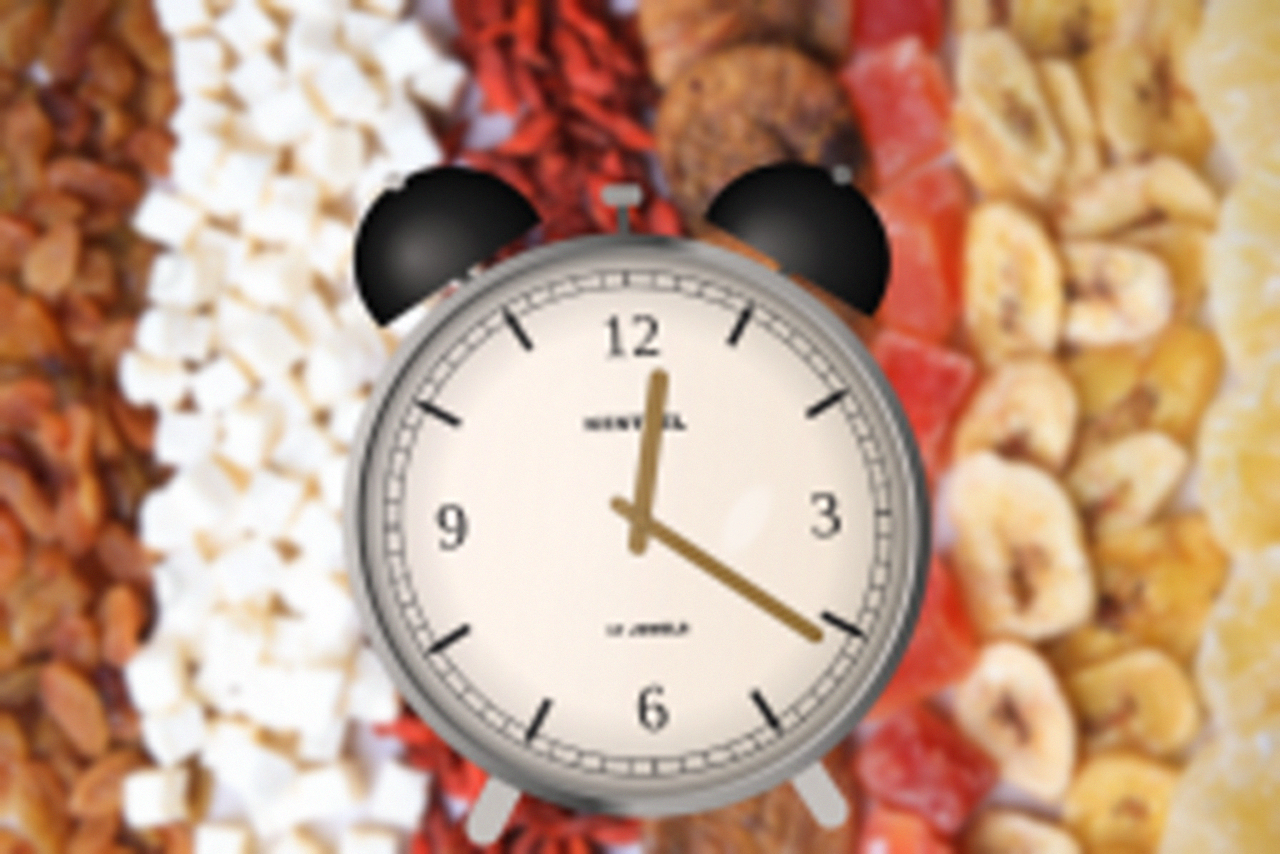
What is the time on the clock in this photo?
12:21
